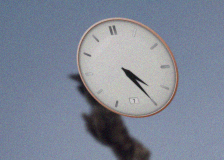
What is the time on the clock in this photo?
4:25
